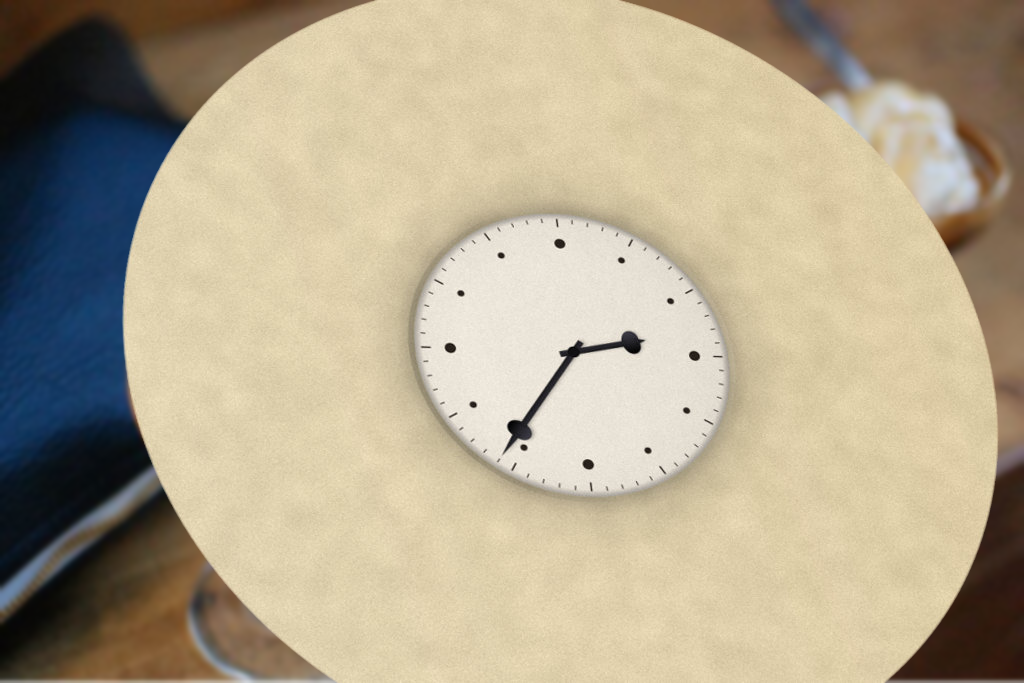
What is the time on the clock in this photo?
2:36
